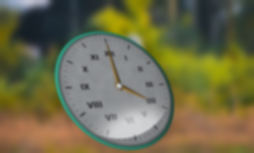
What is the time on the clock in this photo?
4:00
